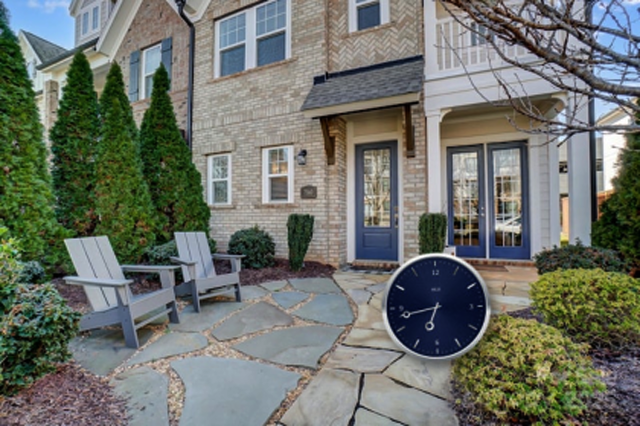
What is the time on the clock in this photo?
6:43
